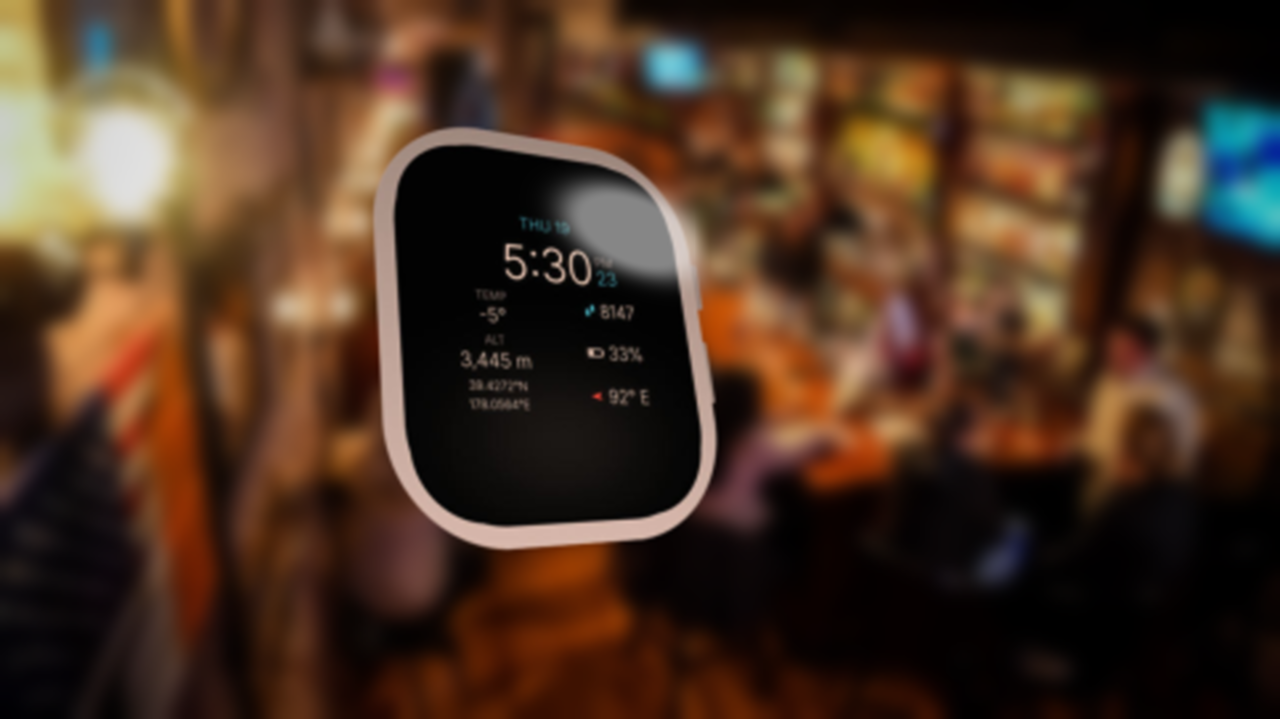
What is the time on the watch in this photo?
5:30
